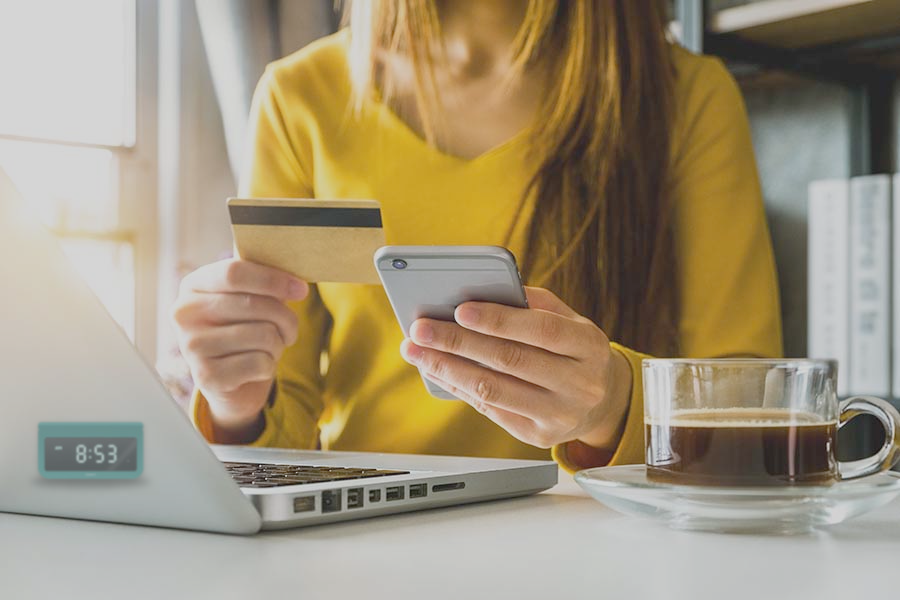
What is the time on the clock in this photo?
8:53
